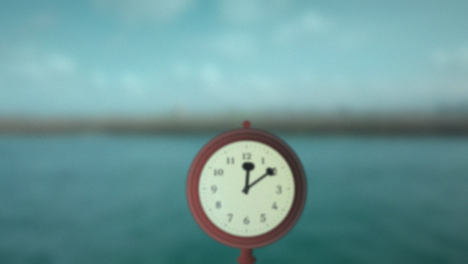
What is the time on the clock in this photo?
12:09
